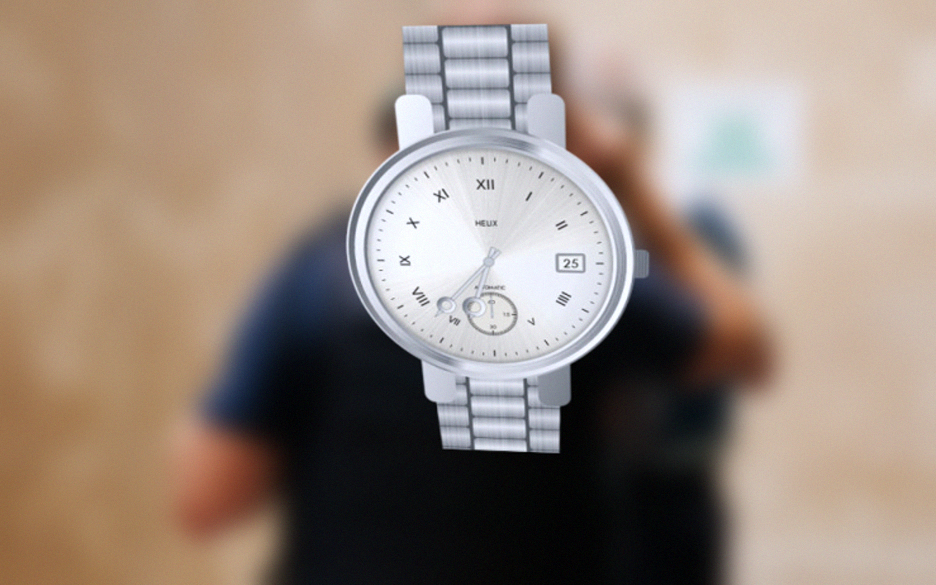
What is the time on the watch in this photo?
6:37
